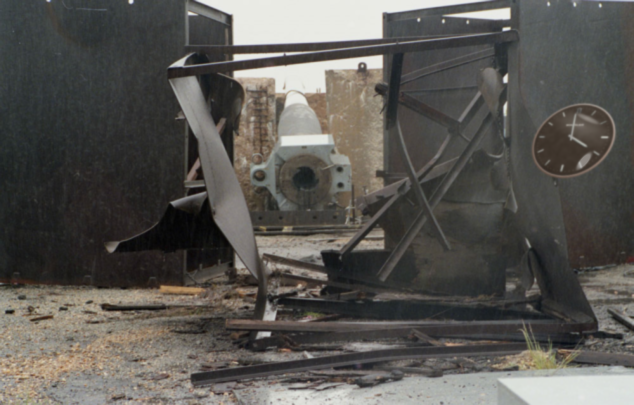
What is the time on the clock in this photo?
3:59
